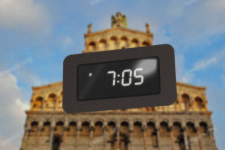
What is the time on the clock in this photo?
7:05
